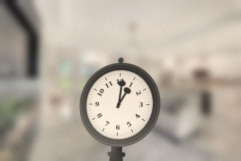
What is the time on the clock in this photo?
1:01
